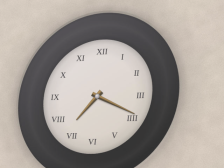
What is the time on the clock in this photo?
7:19
